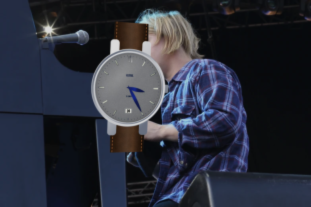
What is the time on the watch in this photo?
3:25
